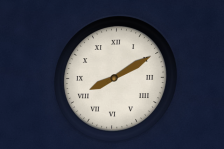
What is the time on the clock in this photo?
8:10
